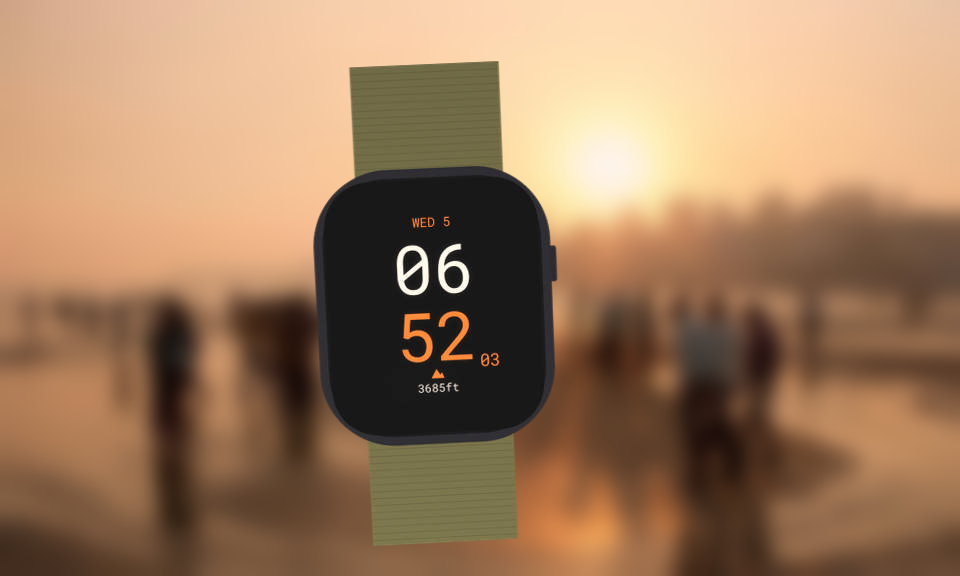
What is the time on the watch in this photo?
6:52:03
